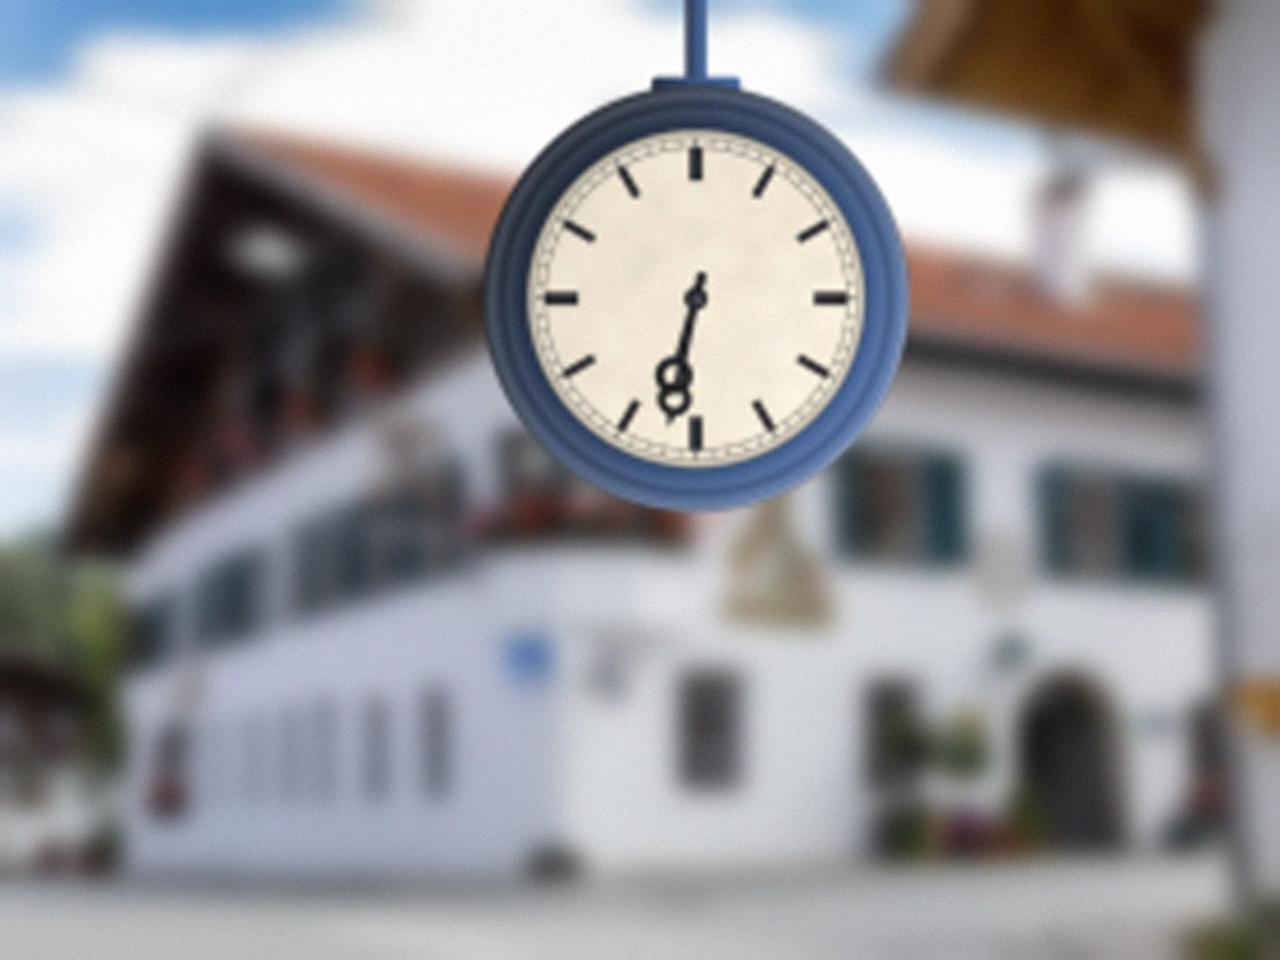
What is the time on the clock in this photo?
6:32
